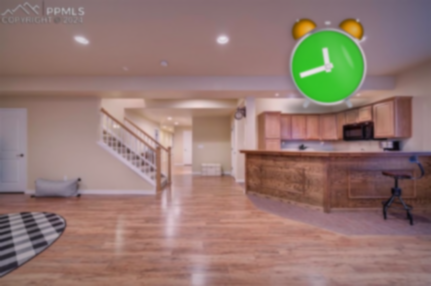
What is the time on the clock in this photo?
11:42
